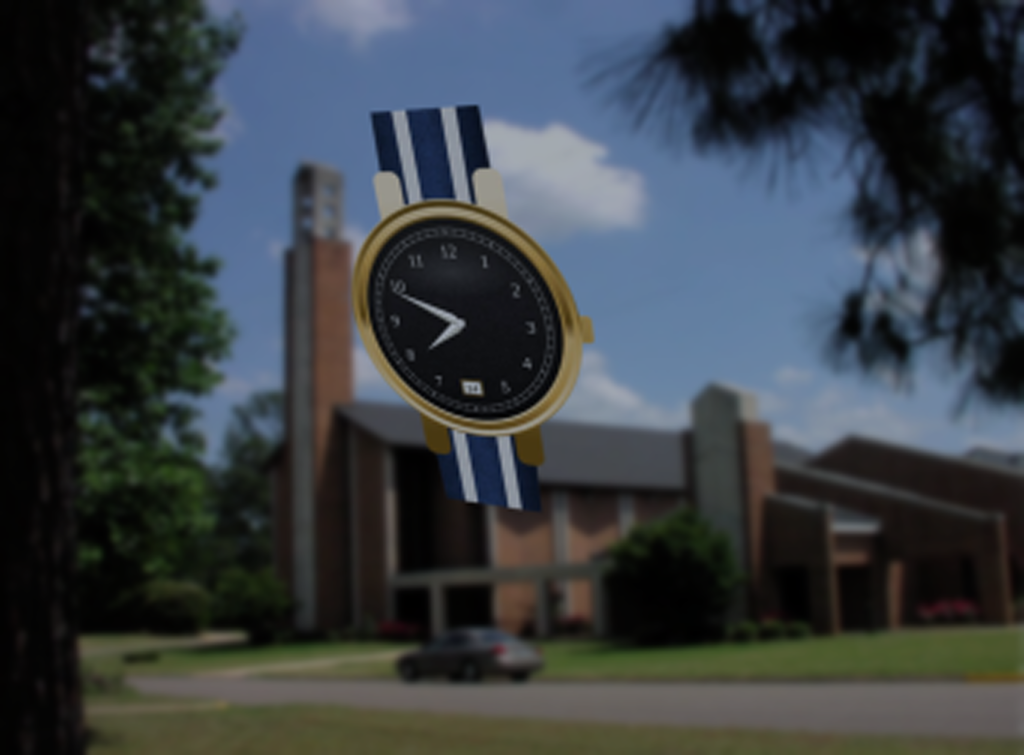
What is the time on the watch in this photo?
7:49
